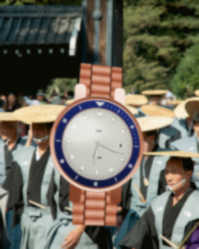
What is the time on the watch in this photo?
6:18
